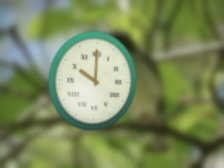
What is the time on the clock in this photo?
10:00
